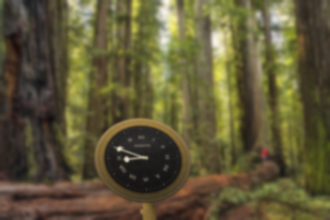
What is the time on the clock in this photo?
8:49
